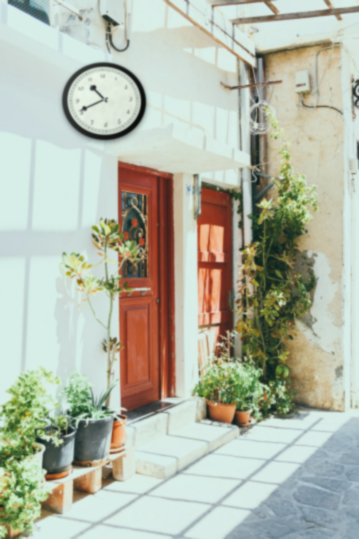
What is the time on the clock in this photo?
10:41
